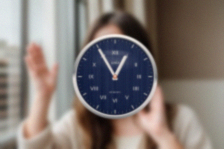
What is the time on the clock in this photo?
12:55
